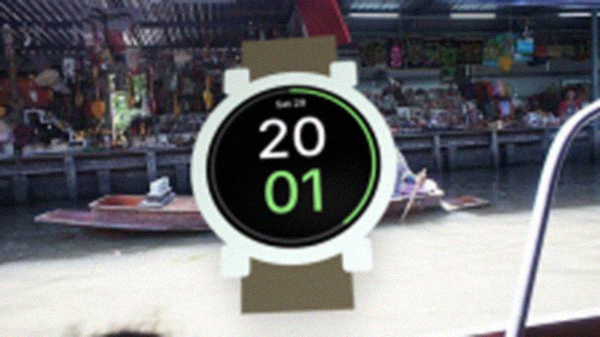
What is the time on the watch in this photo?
20:01
